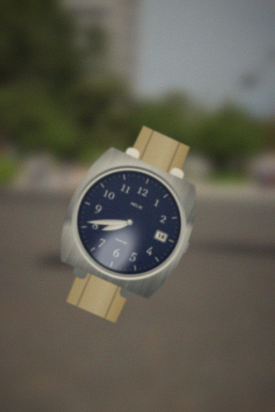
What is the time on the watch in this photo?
7:41
